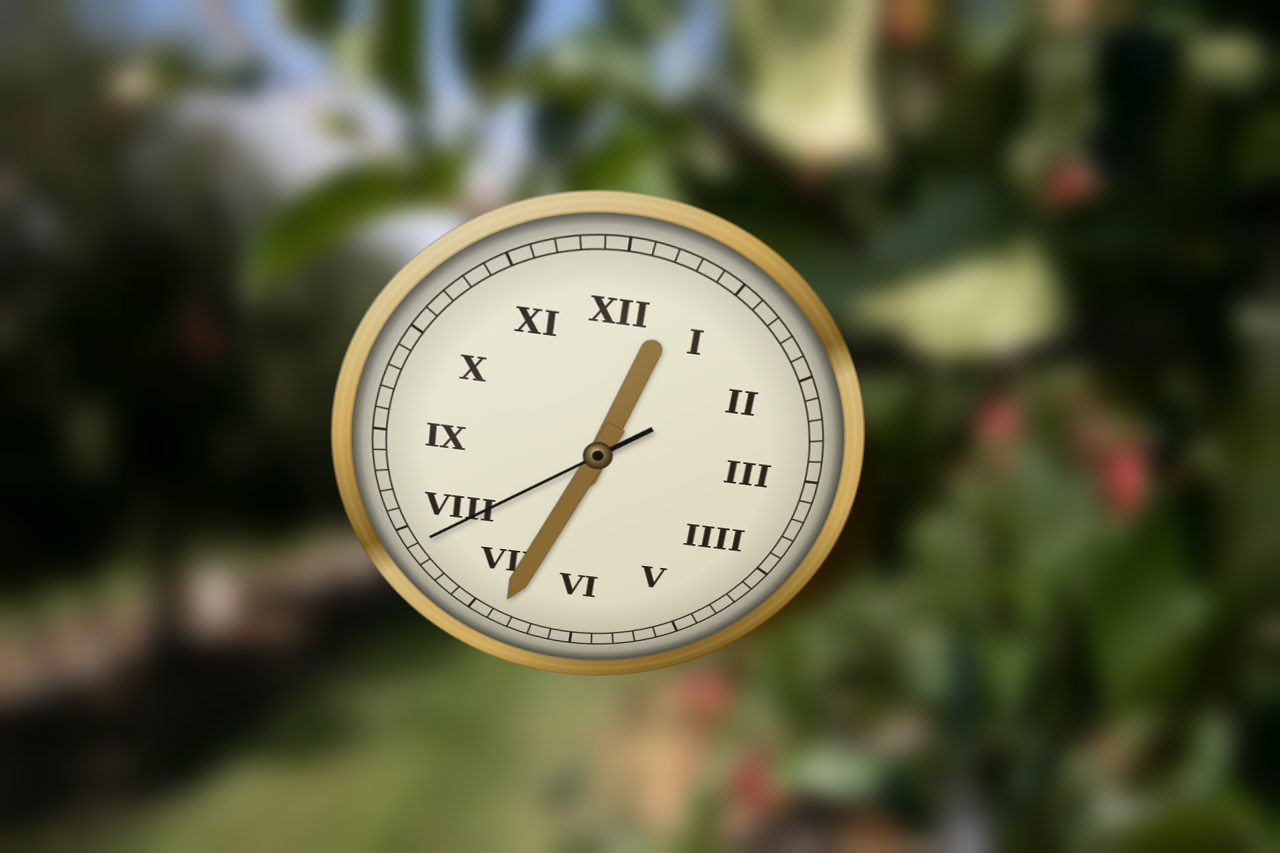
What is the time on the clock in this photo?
12:33:39
